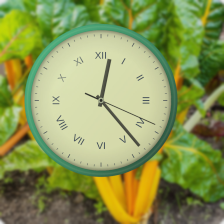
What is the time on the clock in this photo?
12:23:19
